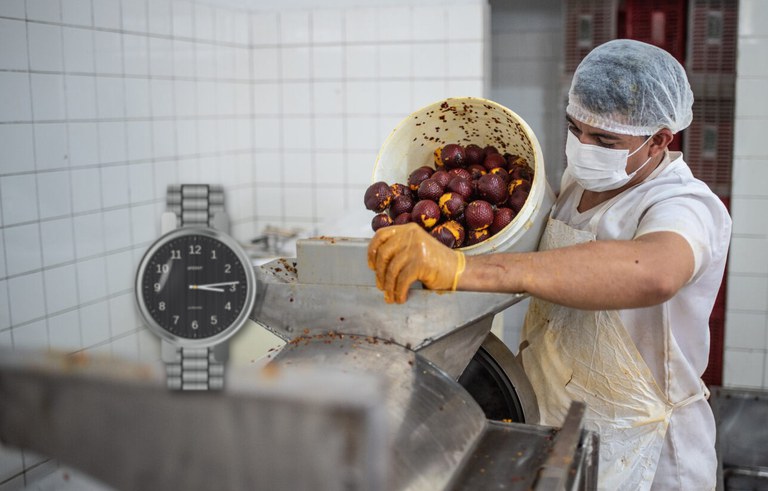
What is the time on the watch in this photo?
3:14
